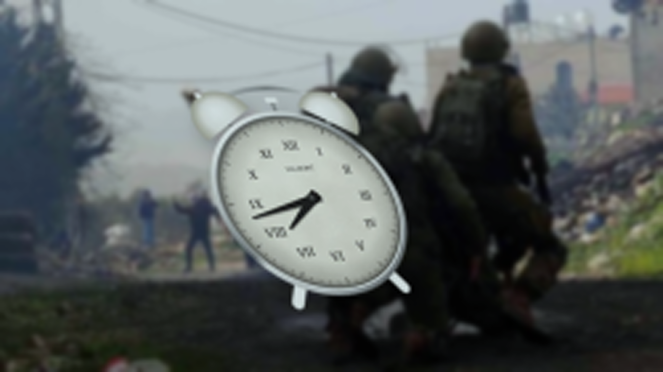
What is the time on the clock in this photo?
7:43
